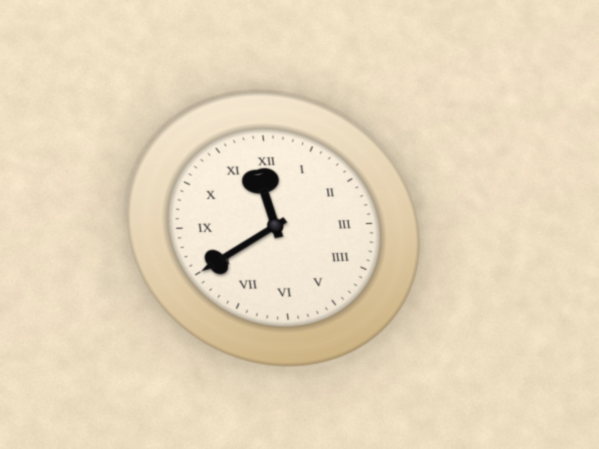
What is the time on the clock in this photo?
11:40
